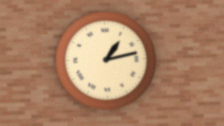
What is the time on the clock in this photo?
1:13
